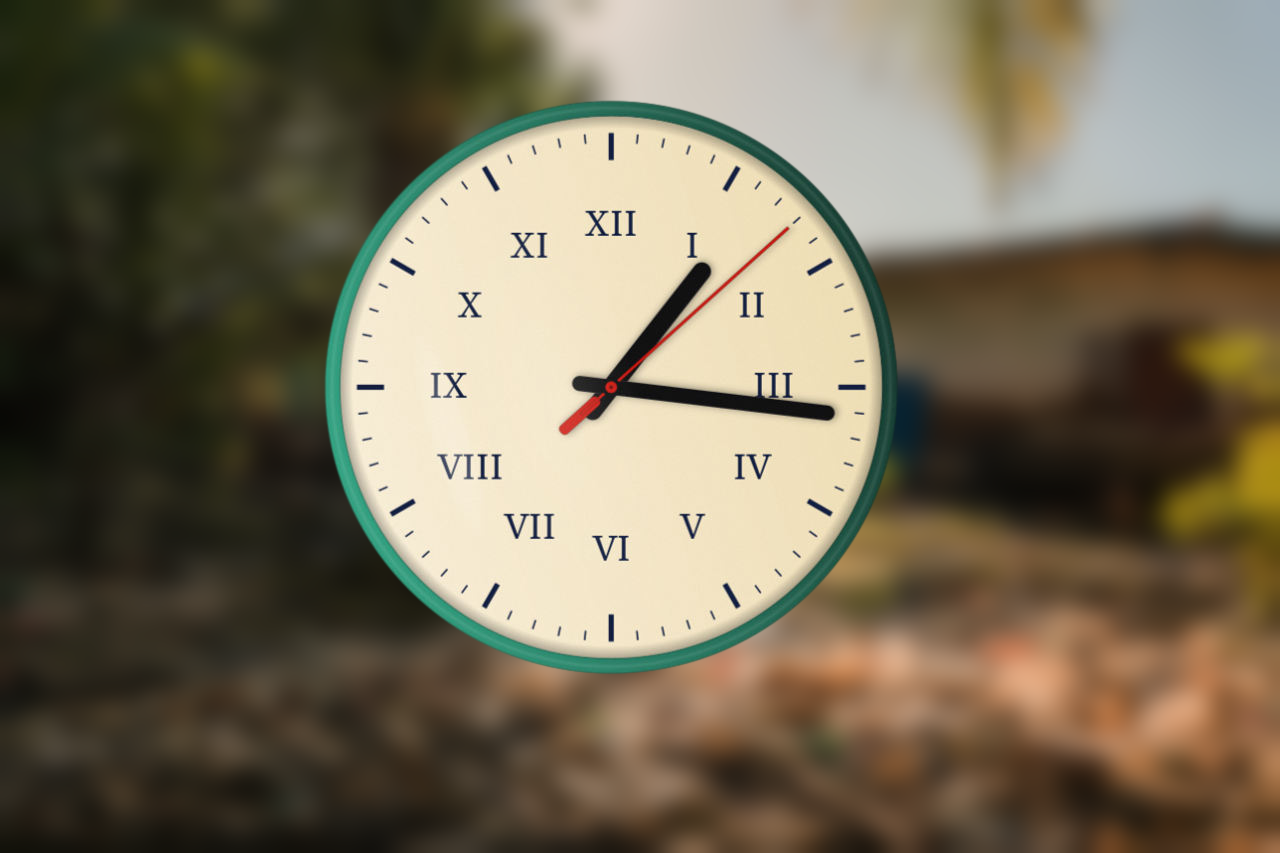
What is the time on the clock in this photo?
1:16:08
